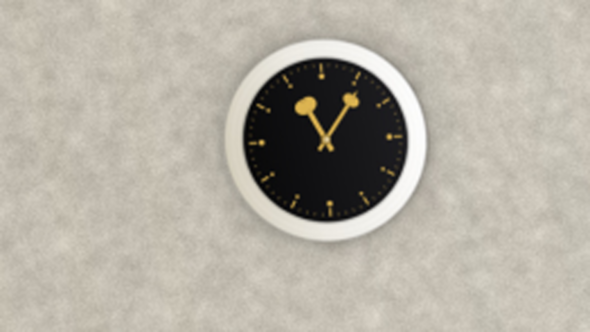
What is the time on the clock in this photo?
11:06
